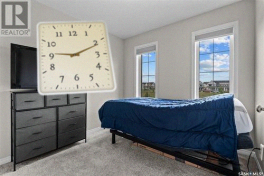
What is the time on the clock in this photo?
9:11
